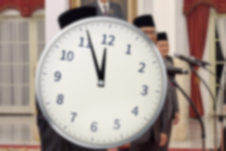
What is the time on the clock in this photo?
11:56
